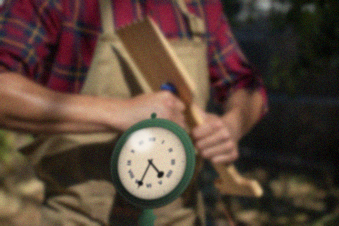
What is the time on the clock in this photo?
4:34
